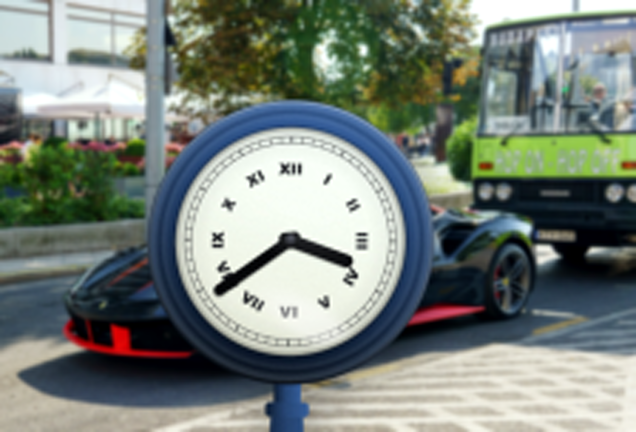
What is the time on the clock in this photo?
3:39
